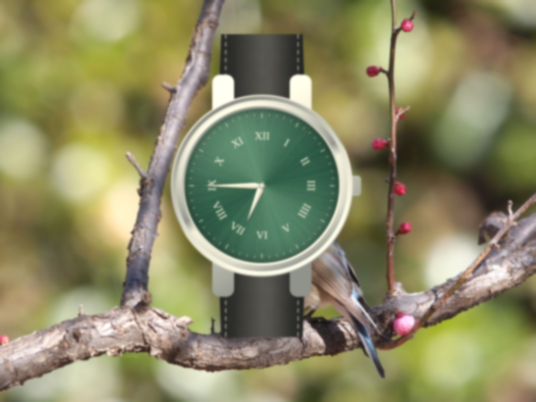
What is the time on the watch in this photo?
6:45
